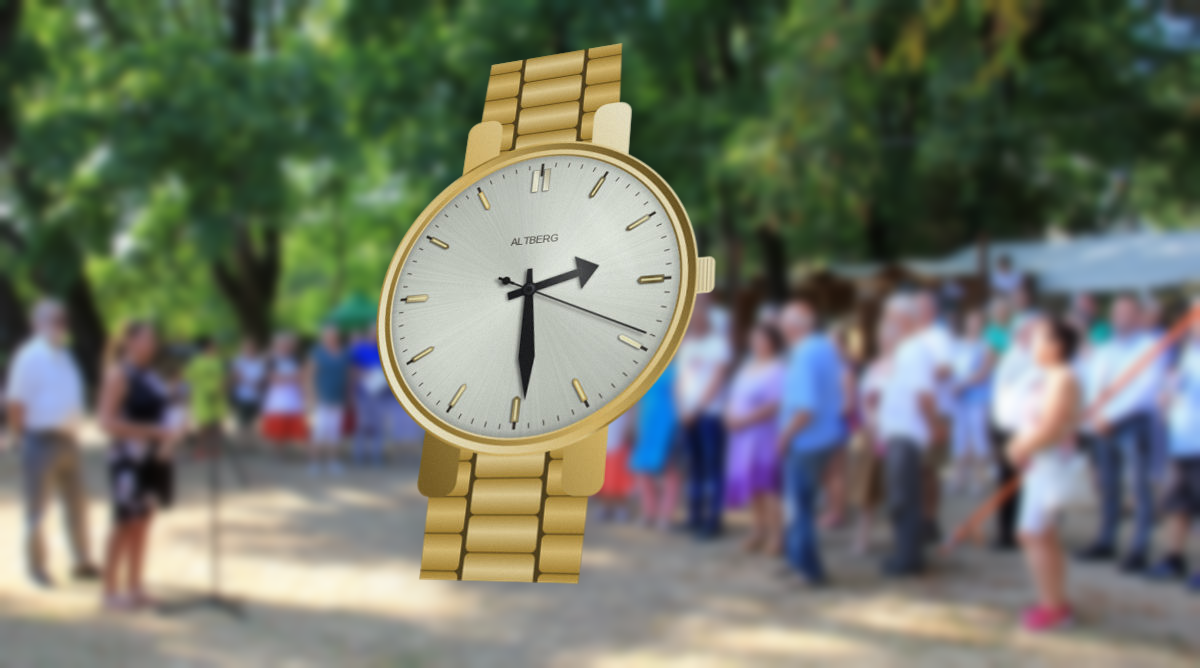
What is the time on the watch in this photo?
2:29:19
